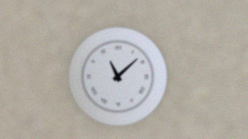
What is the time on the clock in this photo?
11:08
